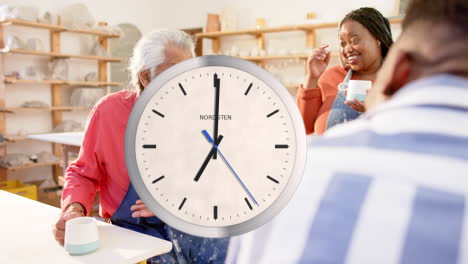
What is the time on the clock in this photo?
7:00:24
